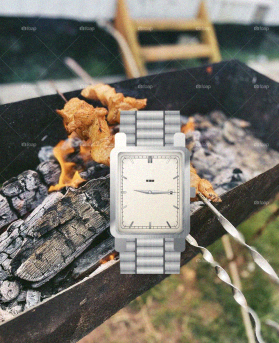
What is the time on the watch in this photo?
9:15
